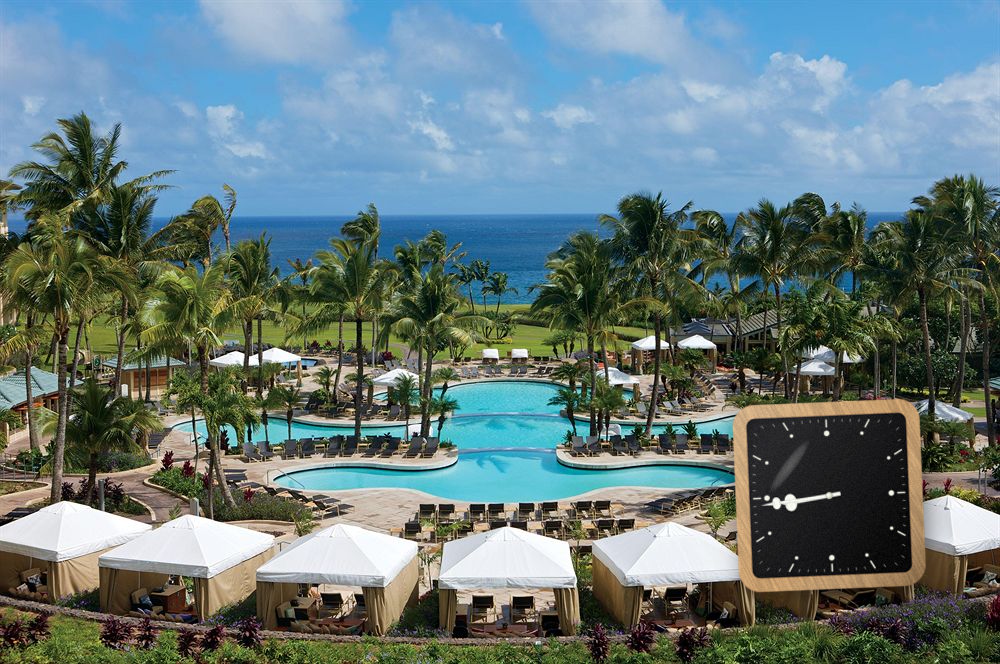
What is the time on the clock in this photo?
8:44
